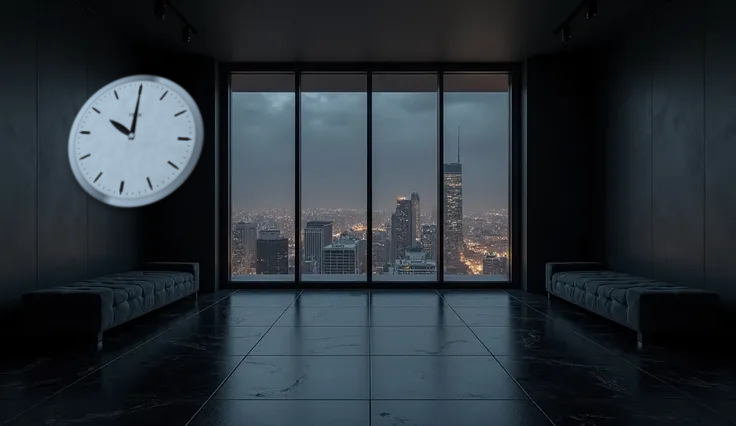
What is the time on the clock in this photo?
10:00
